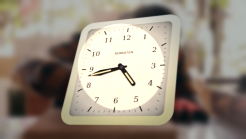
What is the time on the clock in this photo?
4:43
